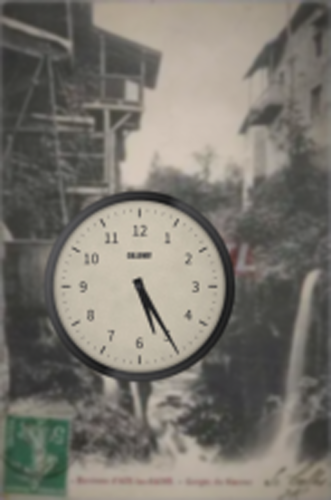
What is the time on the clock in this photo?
5:25
